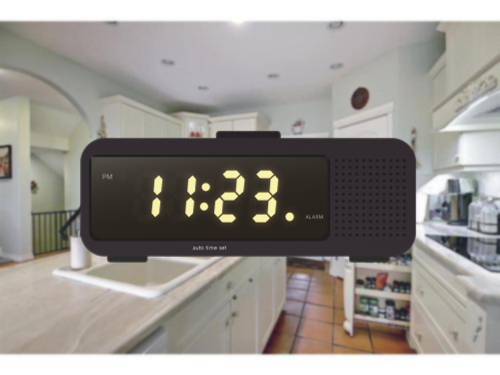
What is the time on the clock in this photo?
11:23
